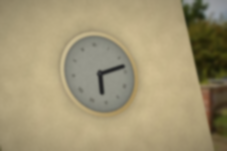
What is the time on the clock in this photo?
6:13
